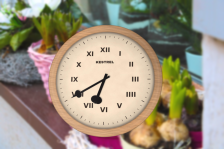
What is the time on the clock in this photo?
6:40
